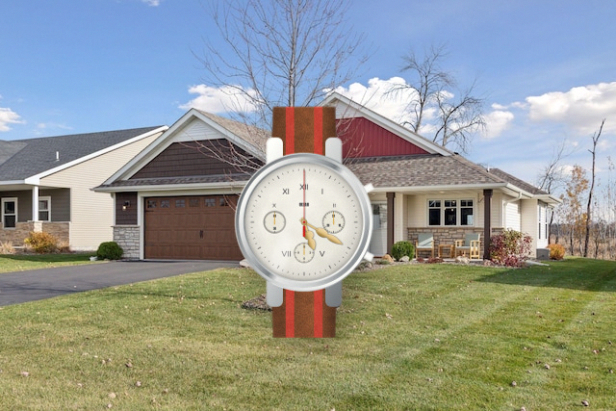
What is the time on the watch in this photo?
5:20
